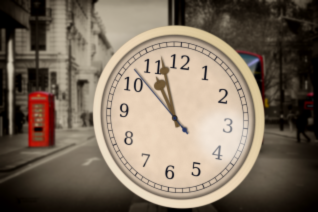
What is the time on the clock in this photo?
10:56:52
